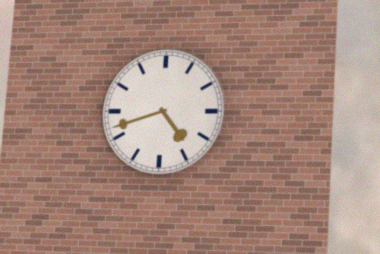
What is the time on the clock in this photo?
4:42
